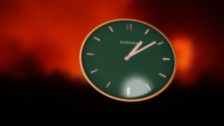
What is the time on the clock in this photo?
1:09
